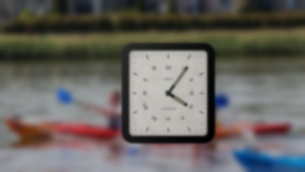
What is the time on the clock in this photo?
4:06
